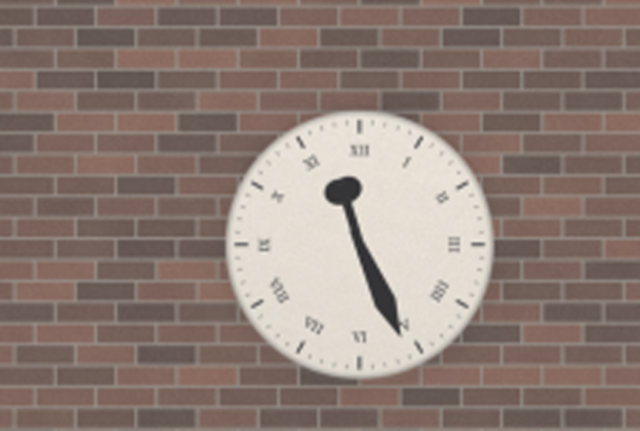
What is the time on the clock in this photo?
11:26
